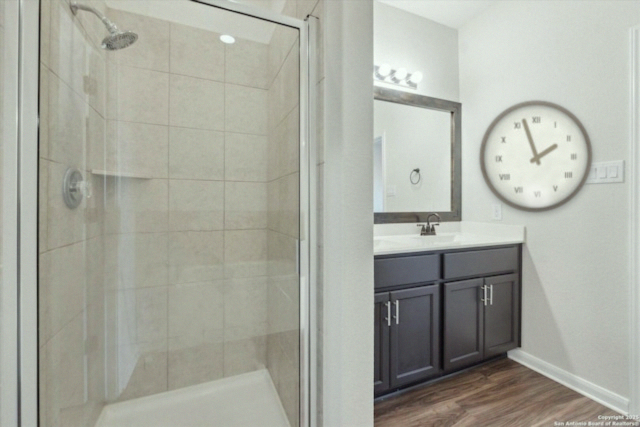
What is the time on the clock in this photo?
1:57
